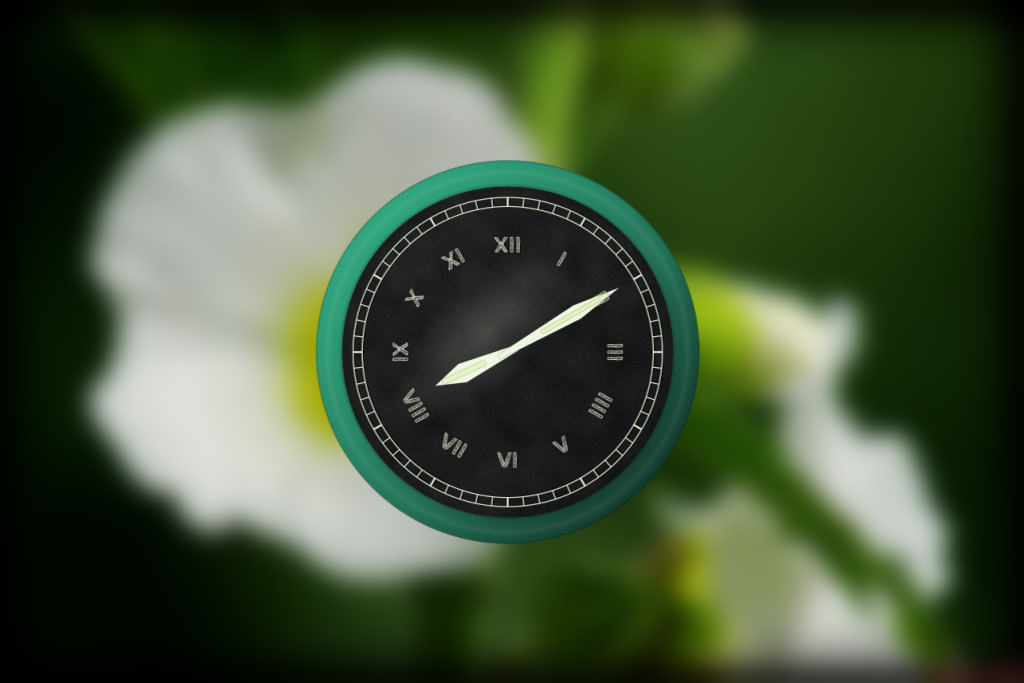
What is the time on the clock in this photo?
8:10
